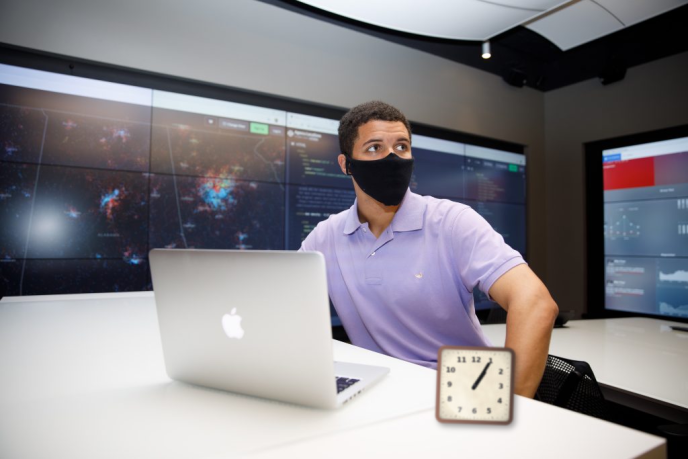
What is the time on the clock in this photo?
1:05
